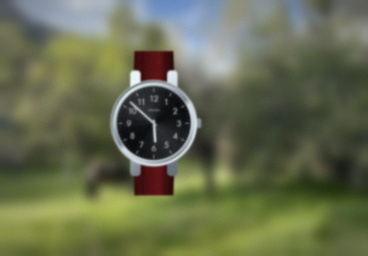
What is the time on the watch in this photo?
5:52
